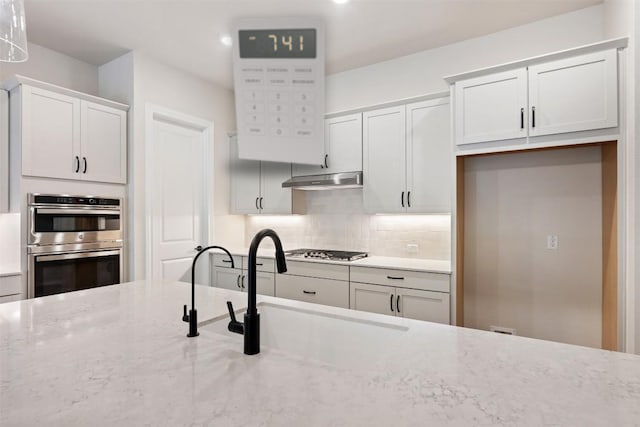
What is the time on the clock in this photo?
7:41
